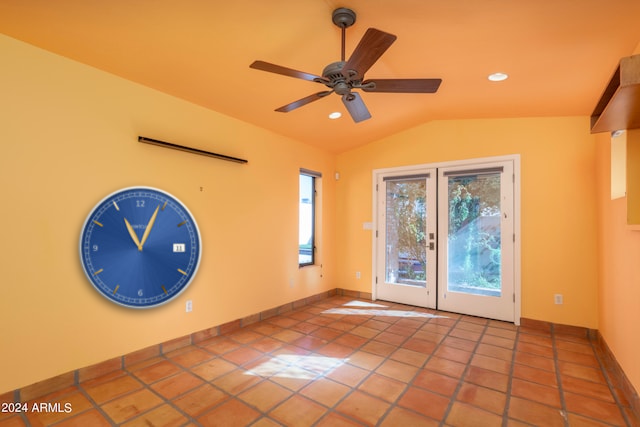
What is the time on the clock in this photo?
11:04
